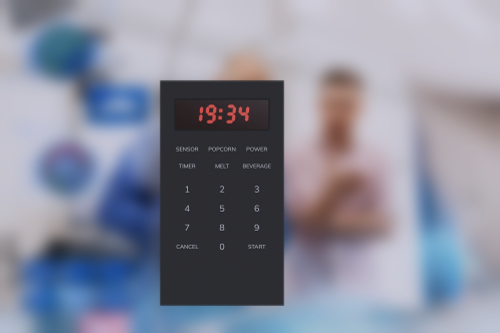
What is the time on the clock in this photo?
19:34
